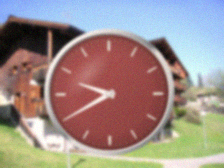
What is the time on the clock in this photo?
9:40
